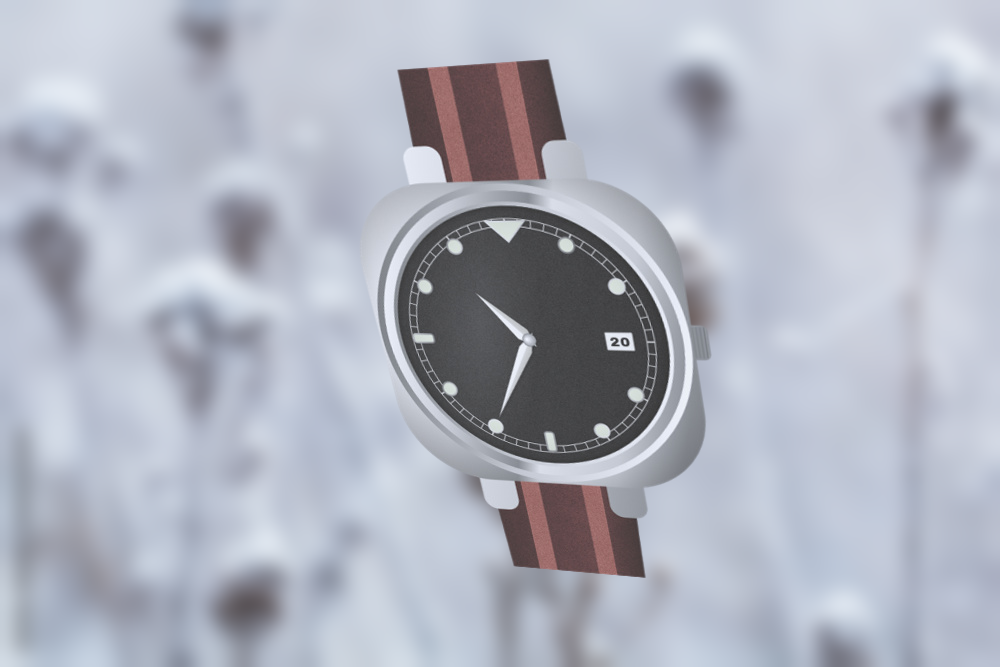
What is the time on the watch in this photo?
10:35
